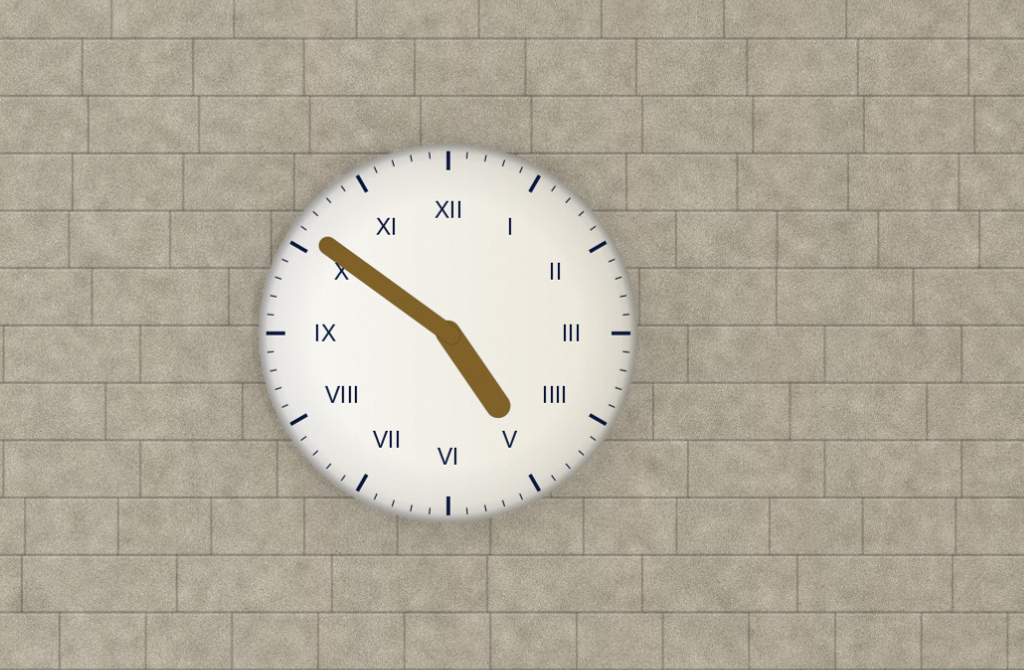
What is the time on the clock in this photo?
4:51
